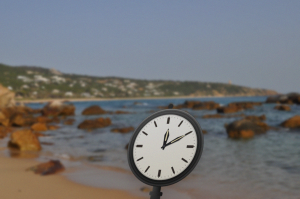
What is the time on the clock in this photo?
12:10
